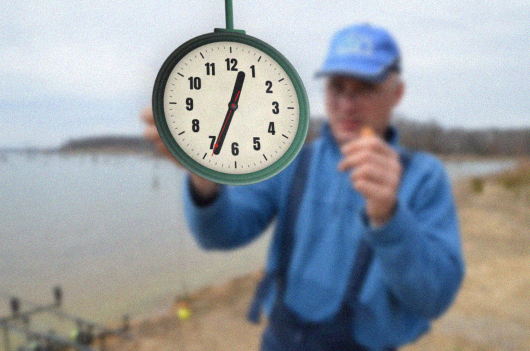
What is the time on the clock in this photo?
12:33:34
